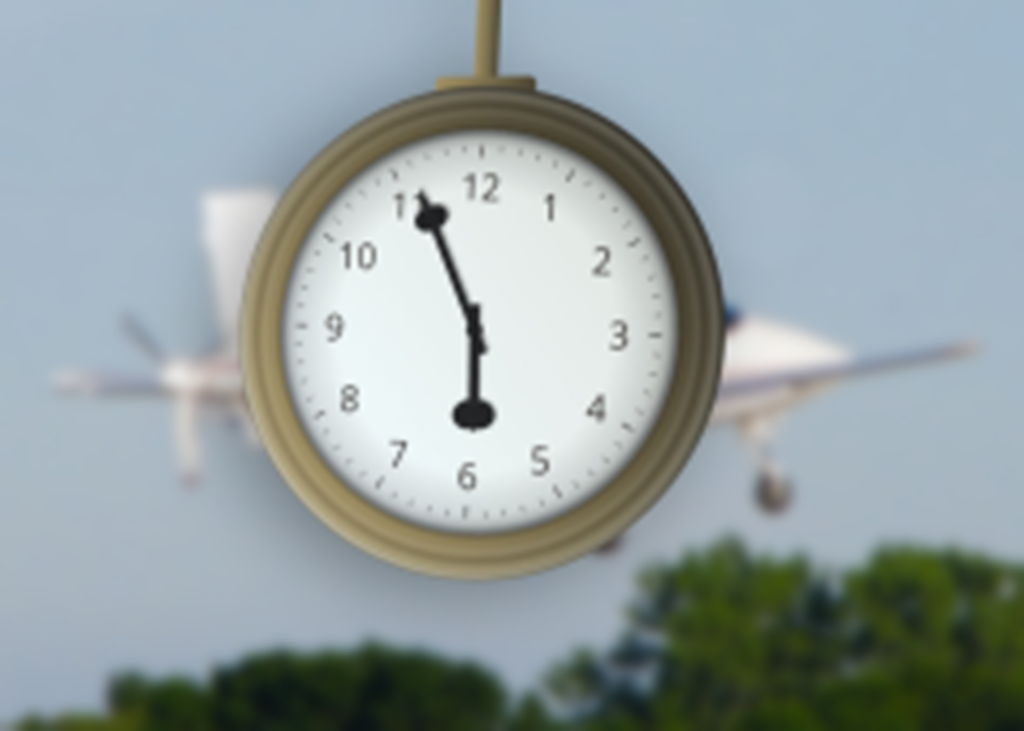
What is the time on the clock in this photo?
5:56
